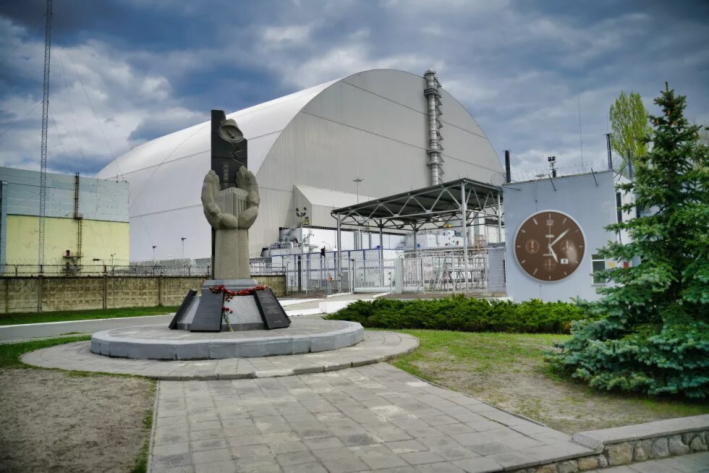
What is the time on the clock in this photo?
5:08
